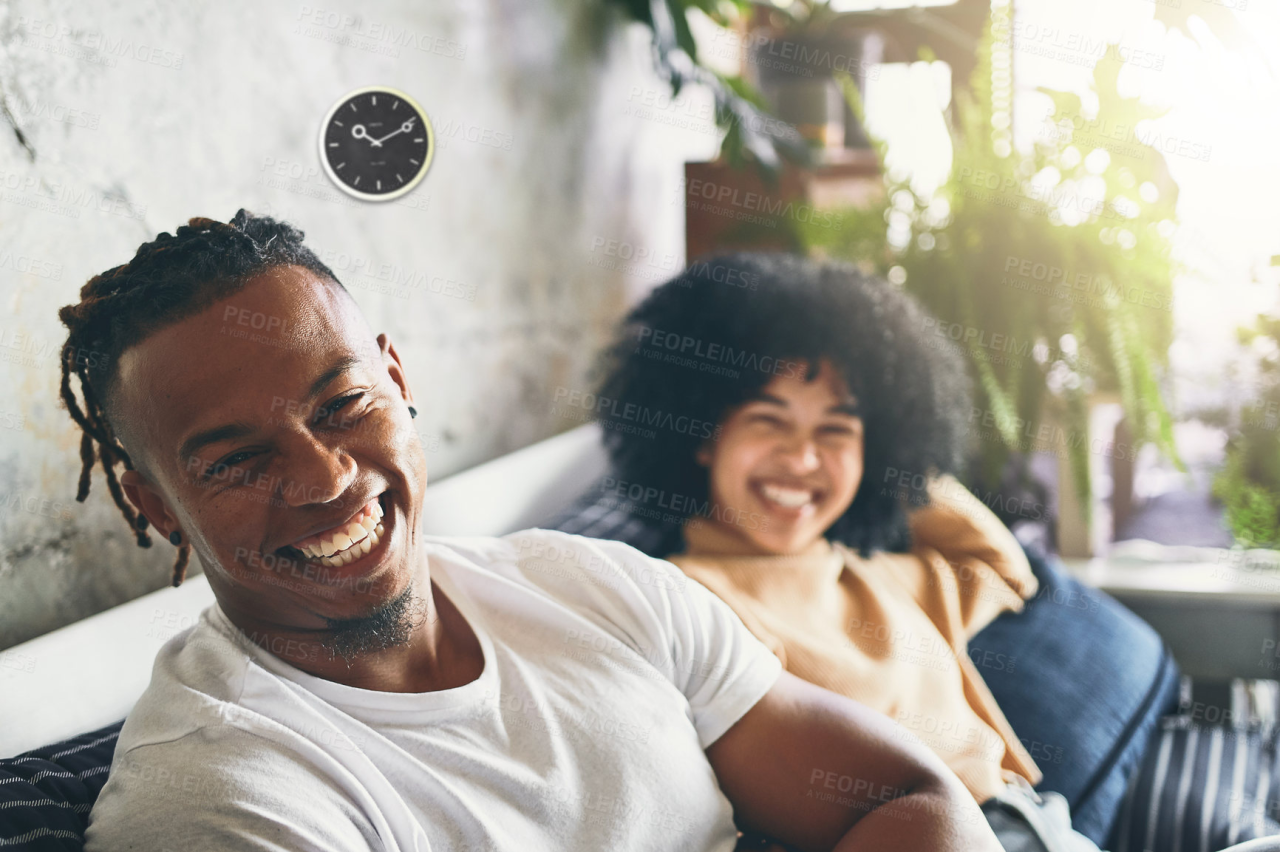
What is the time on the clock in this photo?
10:11
